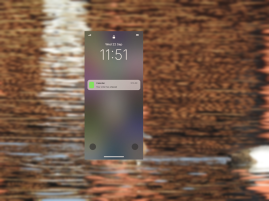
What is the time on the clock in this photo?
11:51
